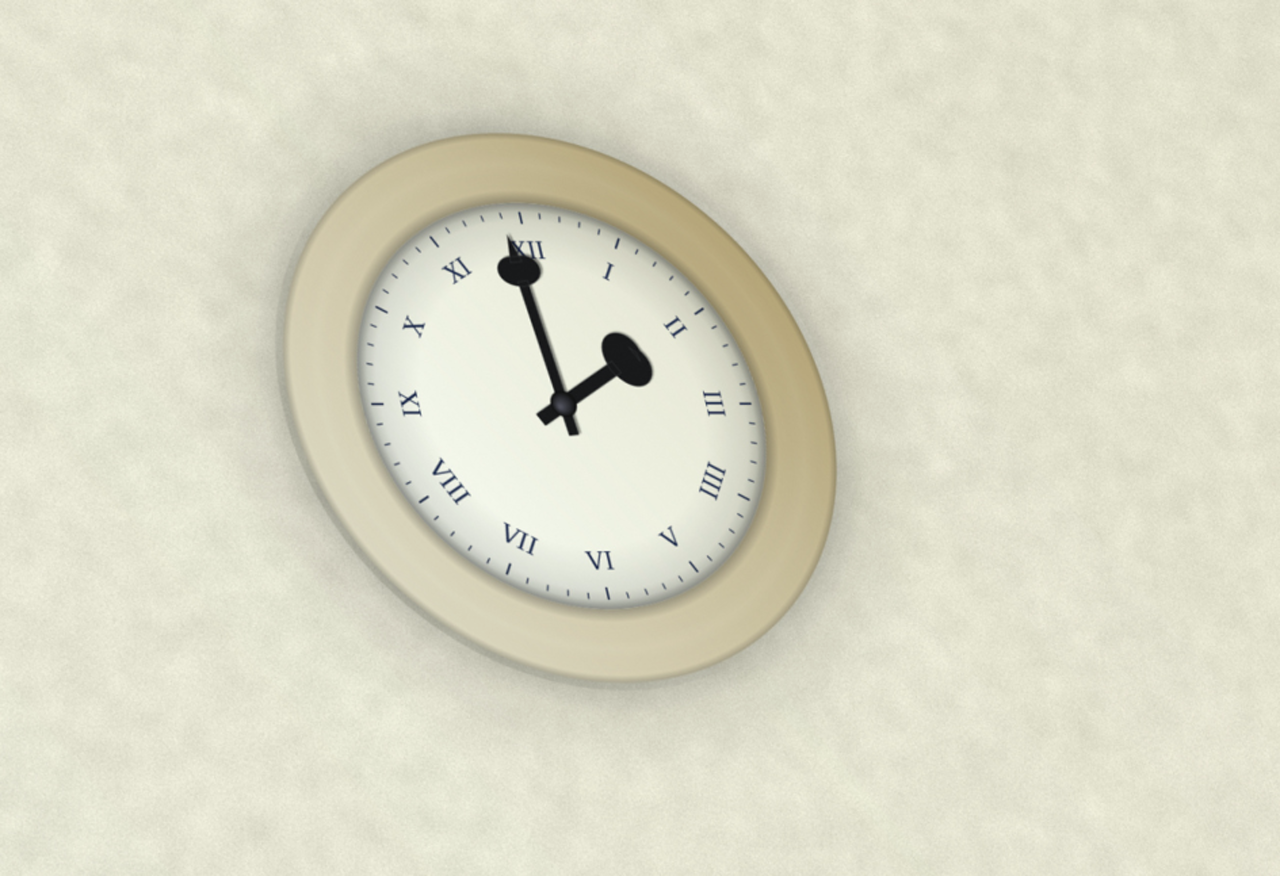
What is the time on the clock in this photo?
1:59
